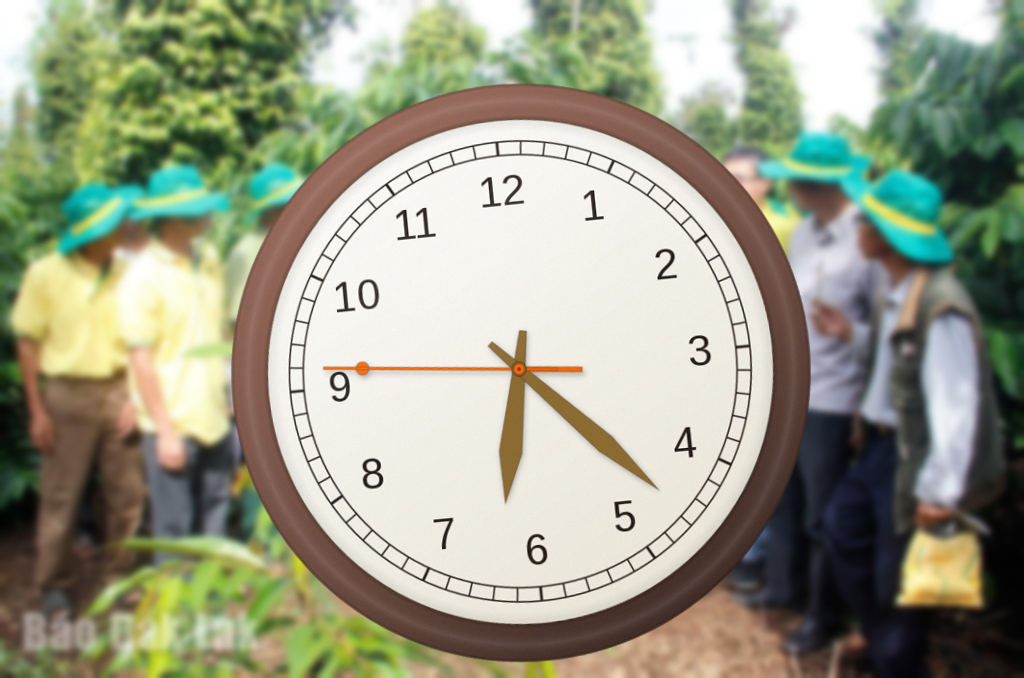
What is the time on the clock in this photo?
6:22:46
